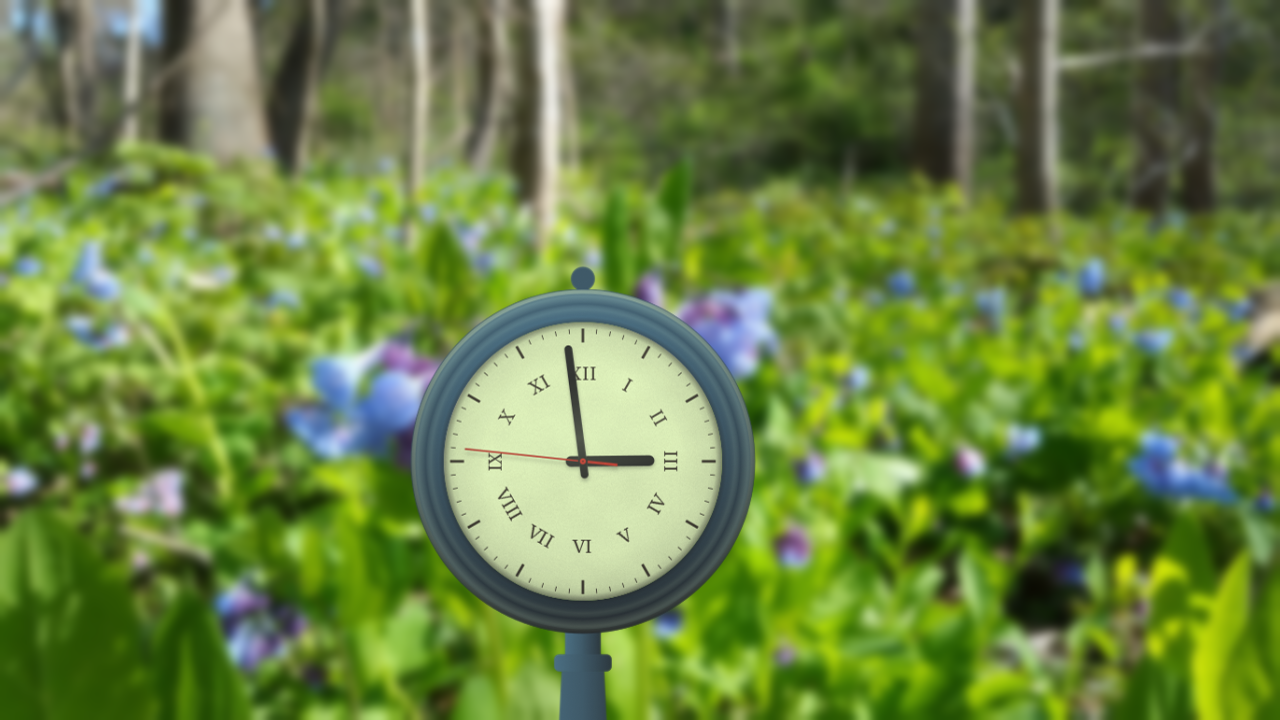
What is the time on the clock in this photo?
2:58:46
